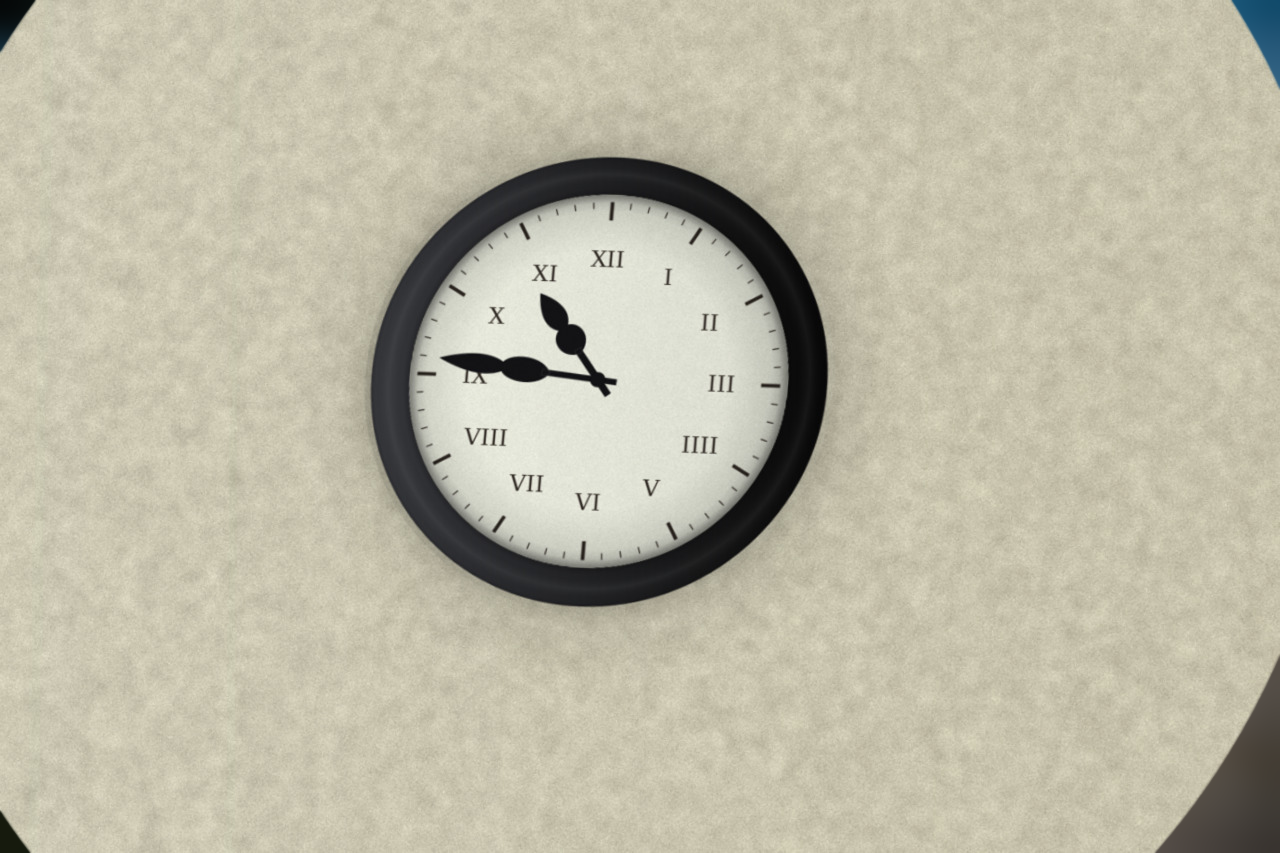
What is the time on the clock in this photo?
10:46
